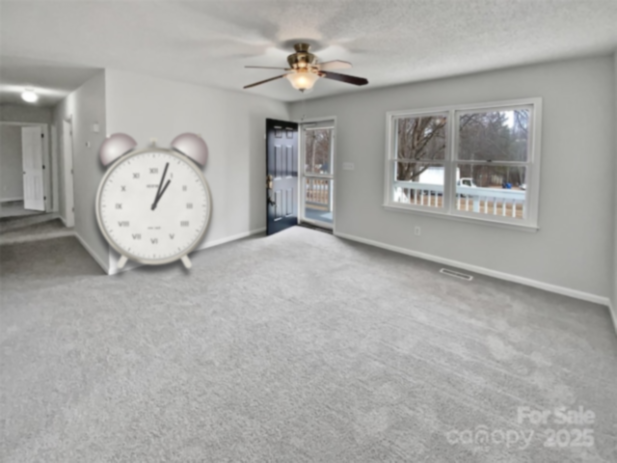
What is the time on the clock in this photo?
1:03
